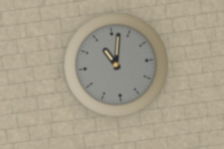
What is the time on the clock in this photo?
11:02
